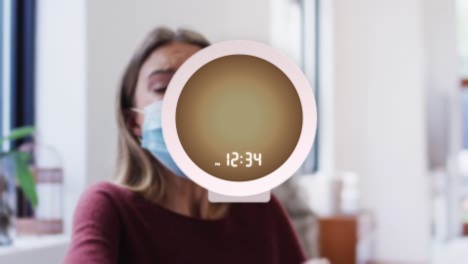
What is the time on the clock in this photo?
12:34
